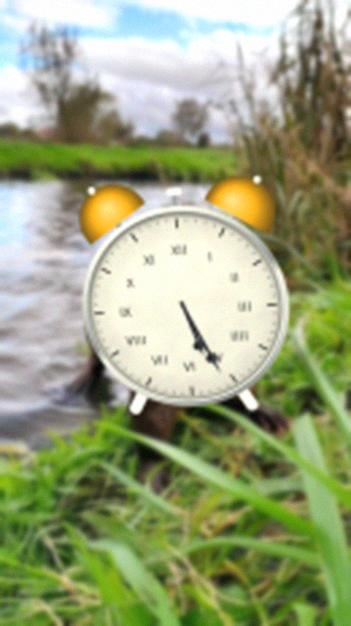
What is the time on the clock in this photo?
5:26
